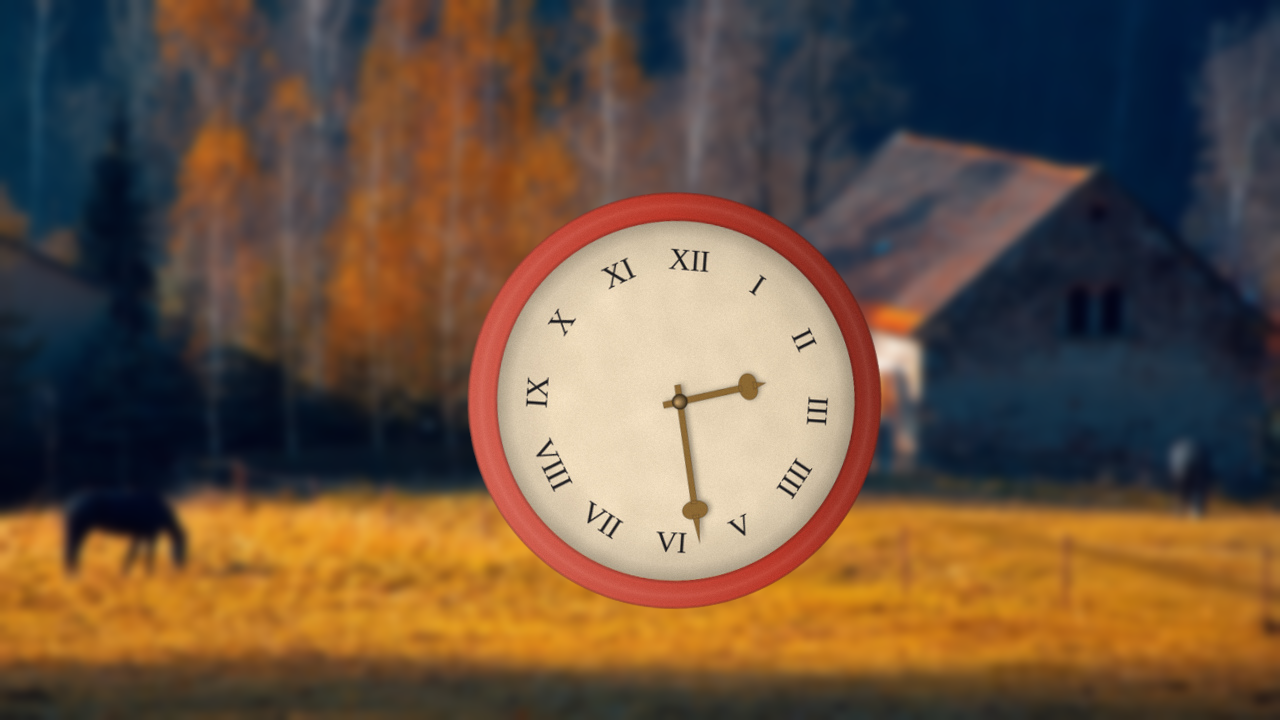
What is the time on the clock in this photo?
2:28
